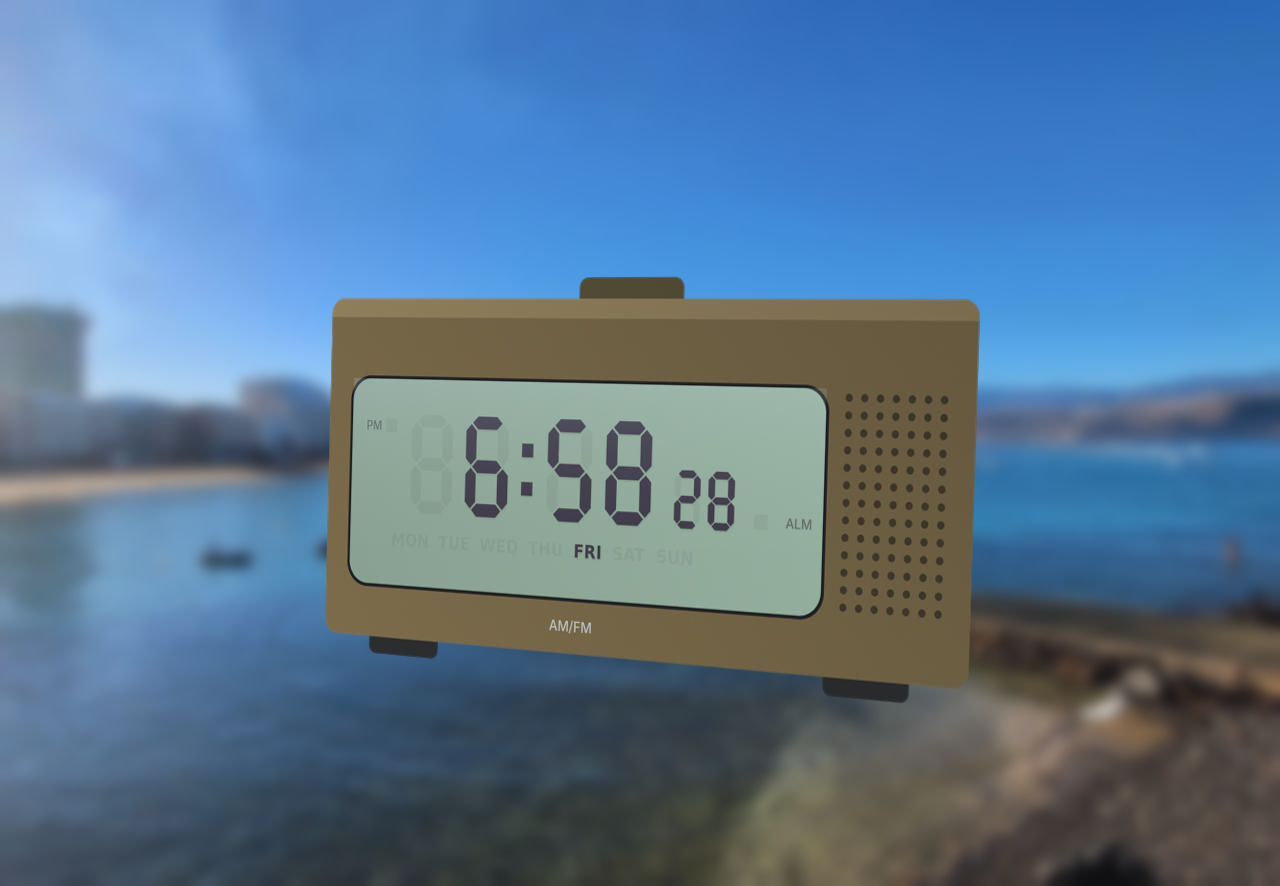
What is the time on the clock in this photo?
6:58:28
